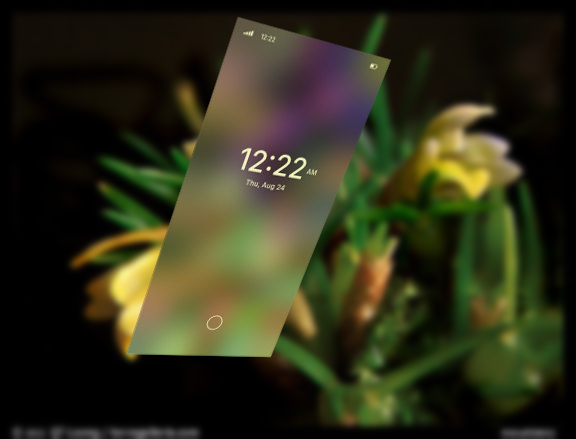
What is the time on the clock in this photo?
12:22
